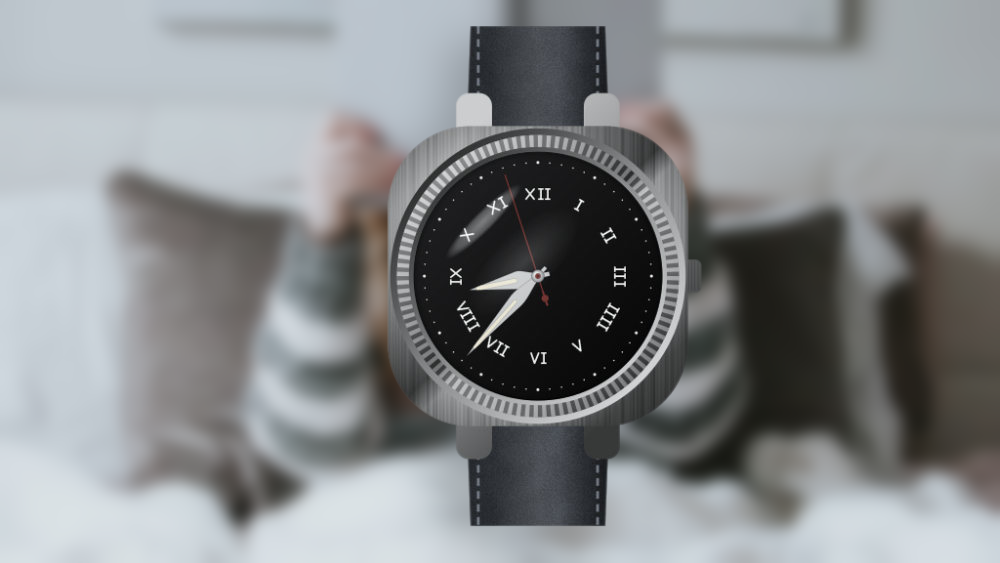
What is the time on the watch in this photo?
8:36:57
